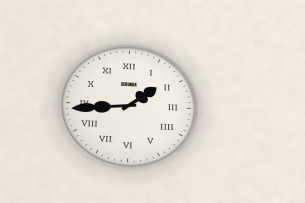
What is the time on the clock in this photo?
1:44
